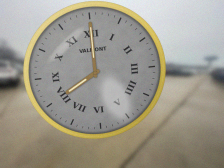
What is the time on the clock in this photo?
8:00
